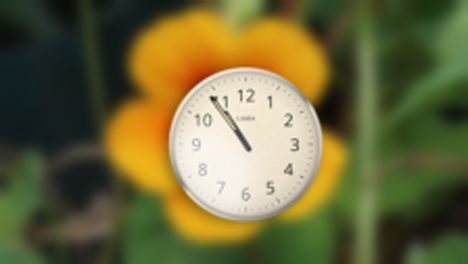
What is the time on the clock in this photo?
10:54
